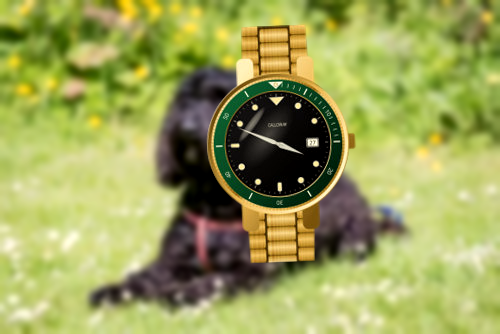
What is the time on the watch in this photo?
3:49
